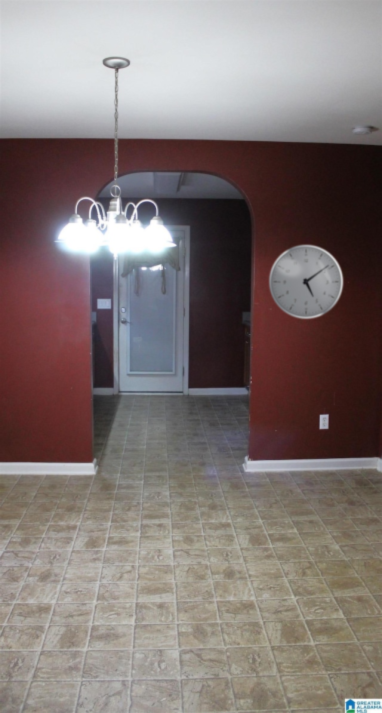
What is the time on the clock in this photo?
5:09
